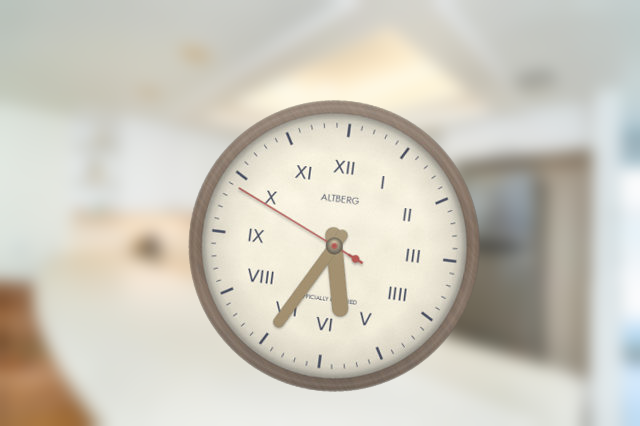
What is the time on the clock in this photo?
5:34:49
